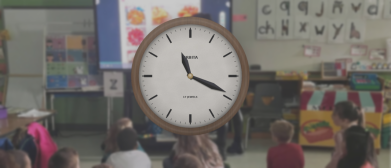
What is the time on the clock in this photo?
11:19
